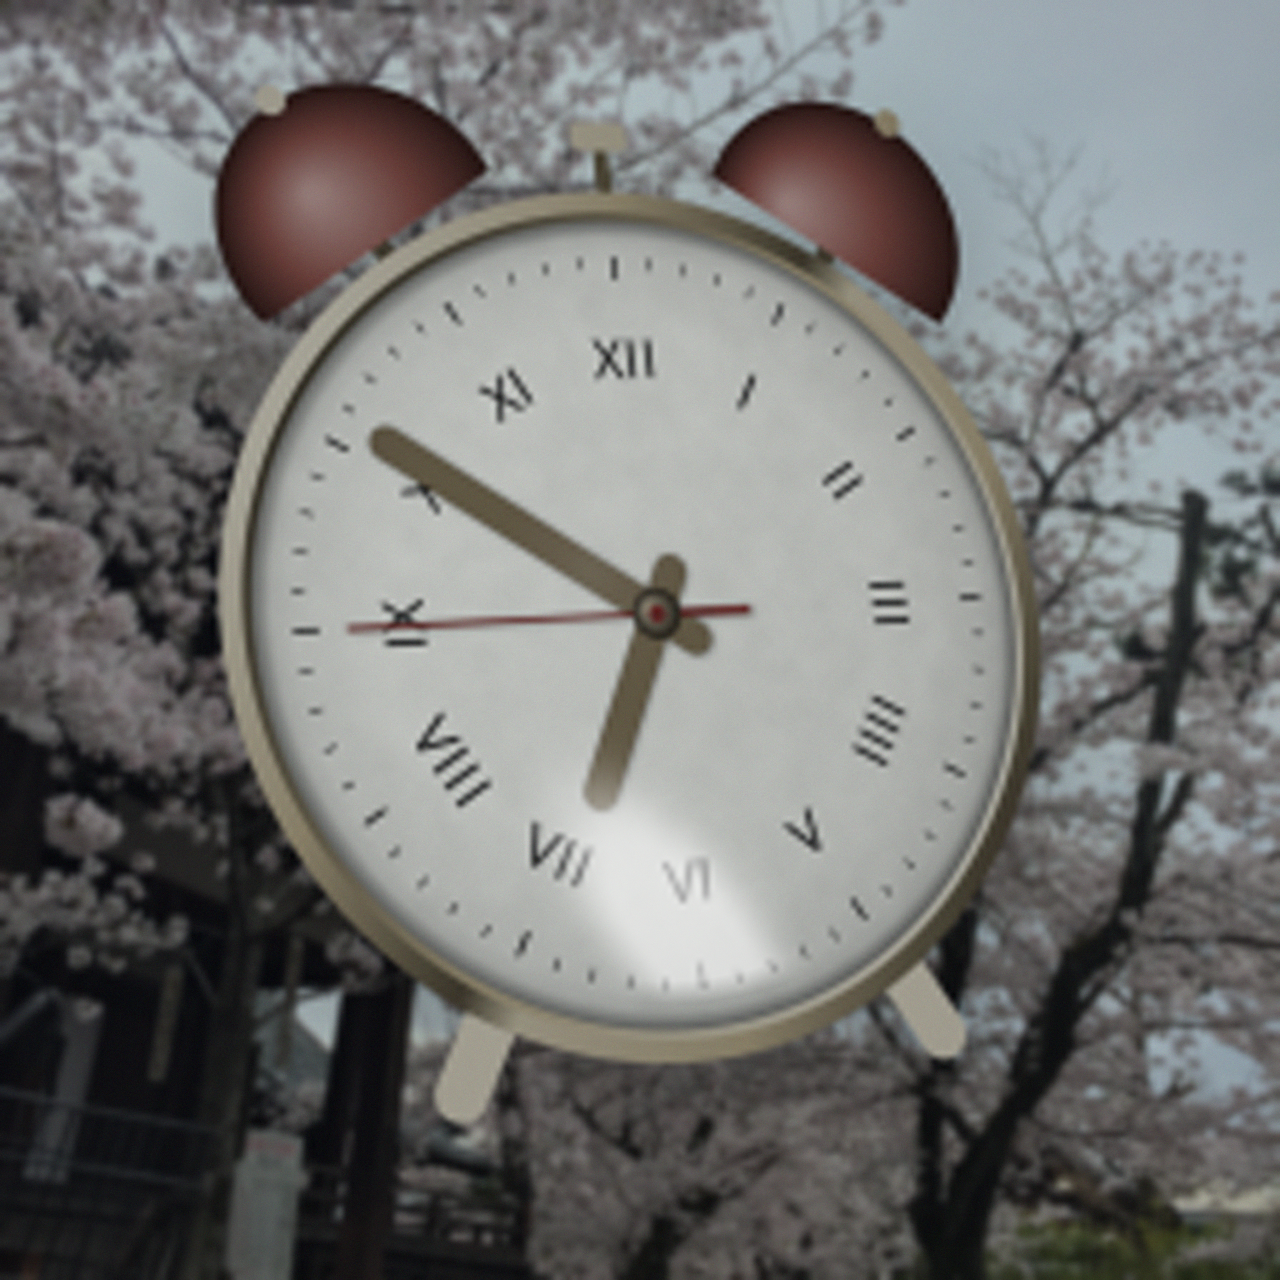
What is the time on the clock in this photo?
6:50:45
